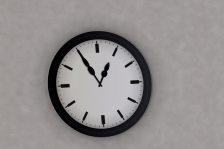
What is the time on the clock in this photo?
12:55
